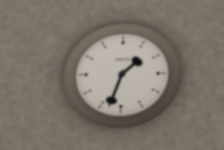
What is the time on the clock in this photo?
1:33
